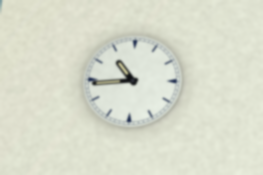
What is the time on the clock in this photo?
10:44
